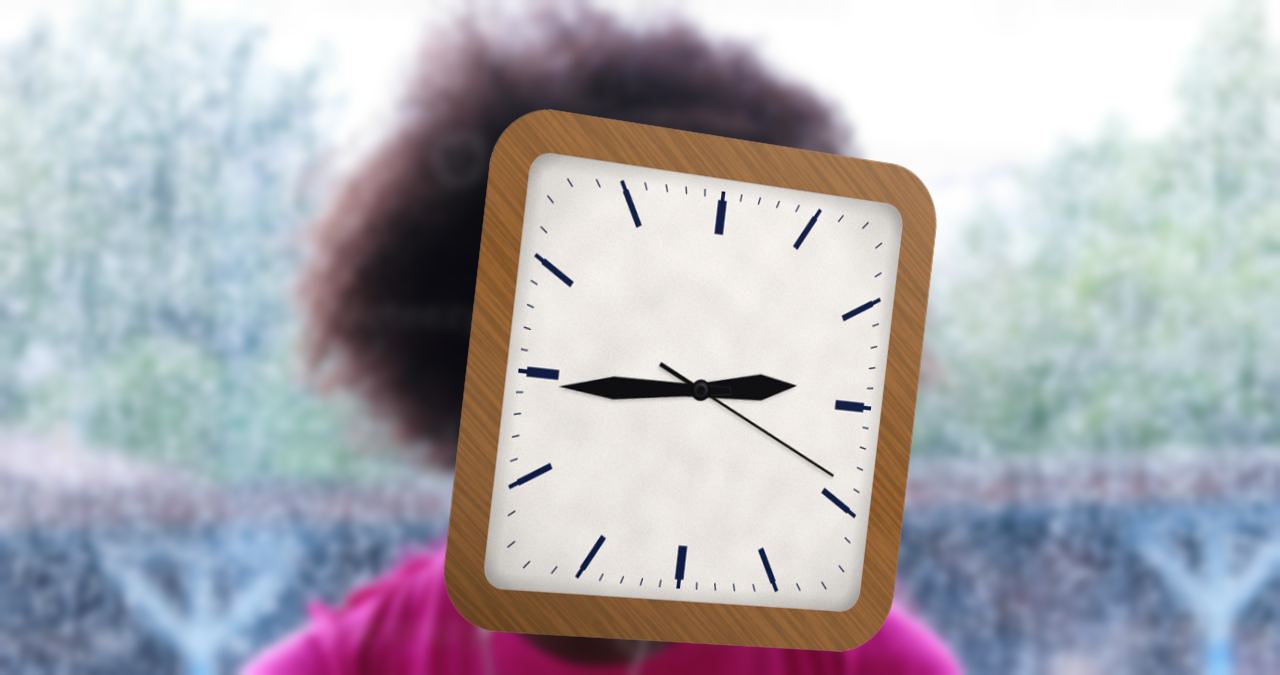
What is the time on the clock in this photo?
2:44:19
